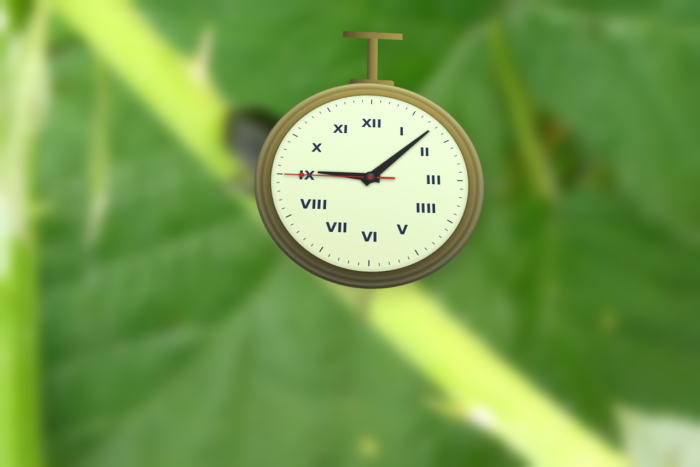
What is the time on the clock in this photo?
9:07:45
